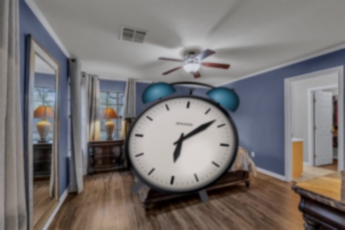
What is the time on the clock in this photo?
6:08
